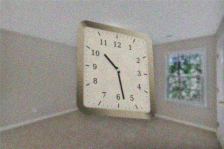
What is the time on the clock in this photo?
10:28
